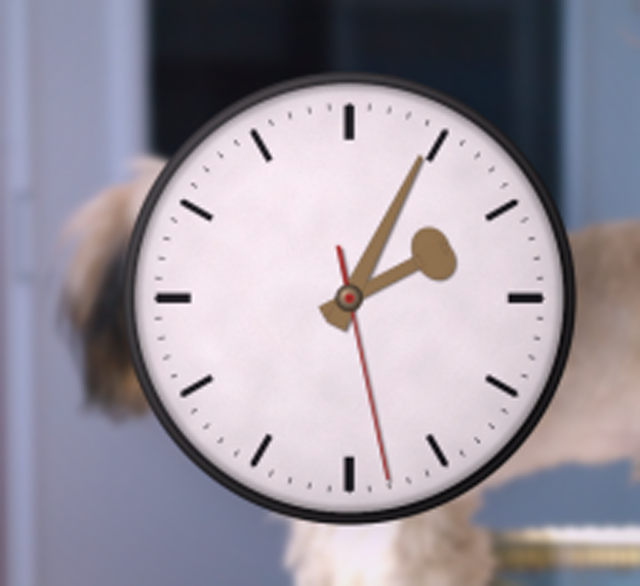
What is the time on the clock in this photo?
2:04:28
